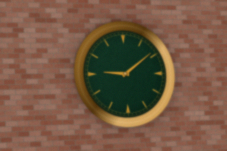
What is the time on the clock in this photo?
9:09
